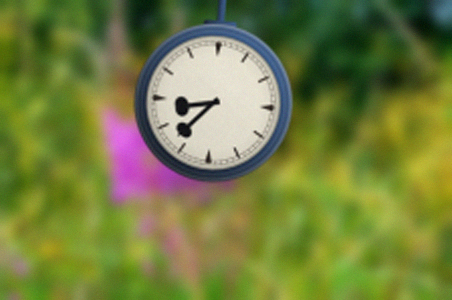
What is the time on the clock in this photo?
8:37
